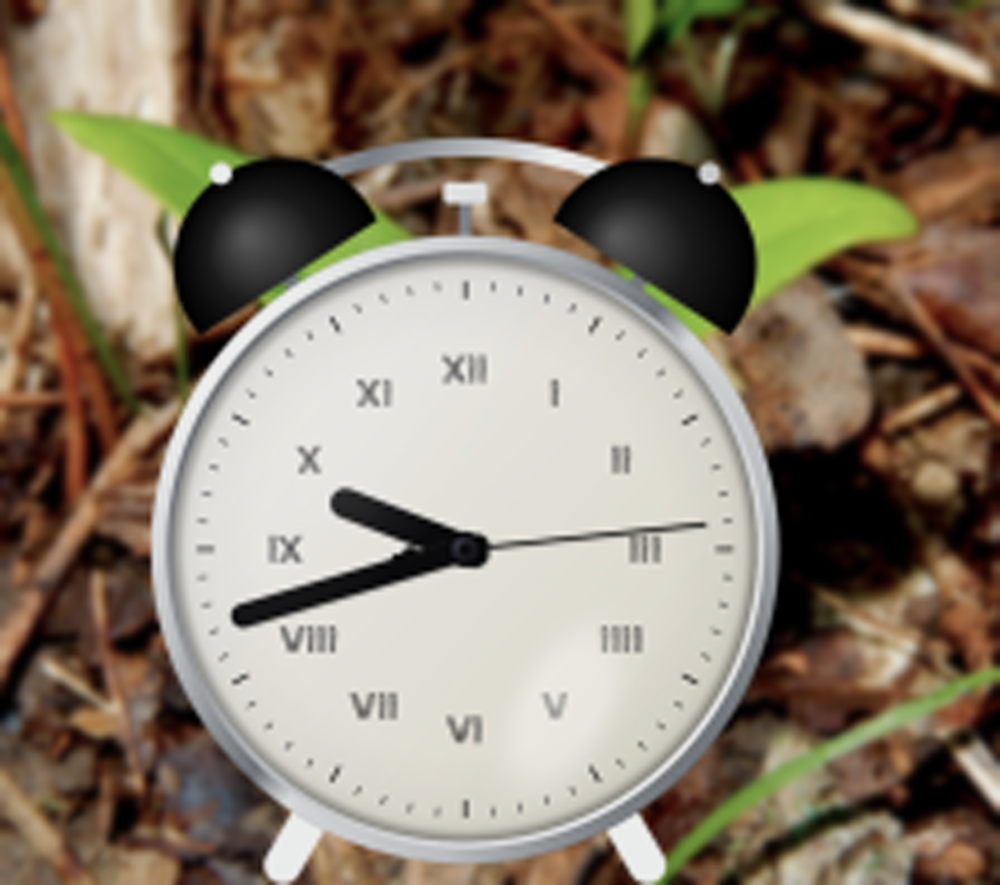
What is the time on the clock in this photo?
9:42:14
